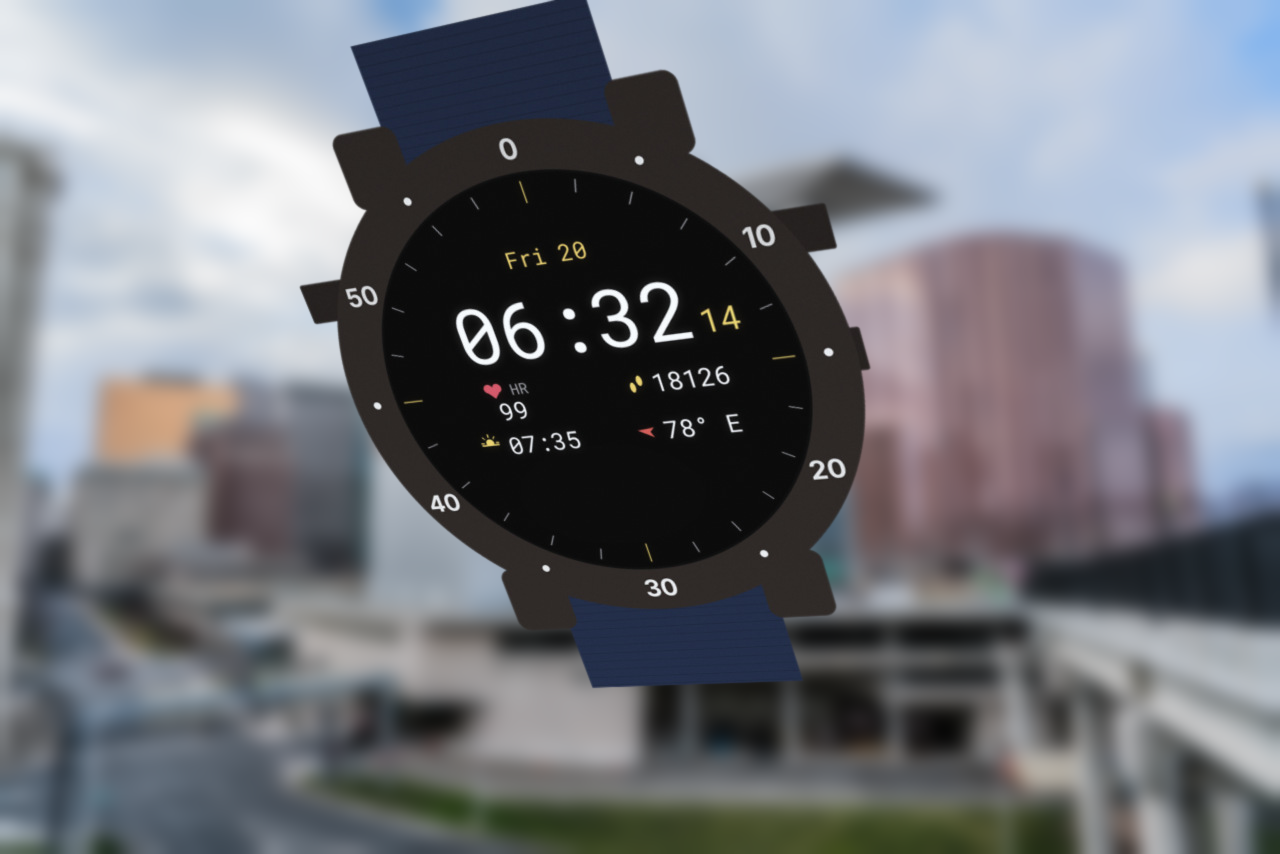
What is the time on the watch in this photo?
6:32:14
